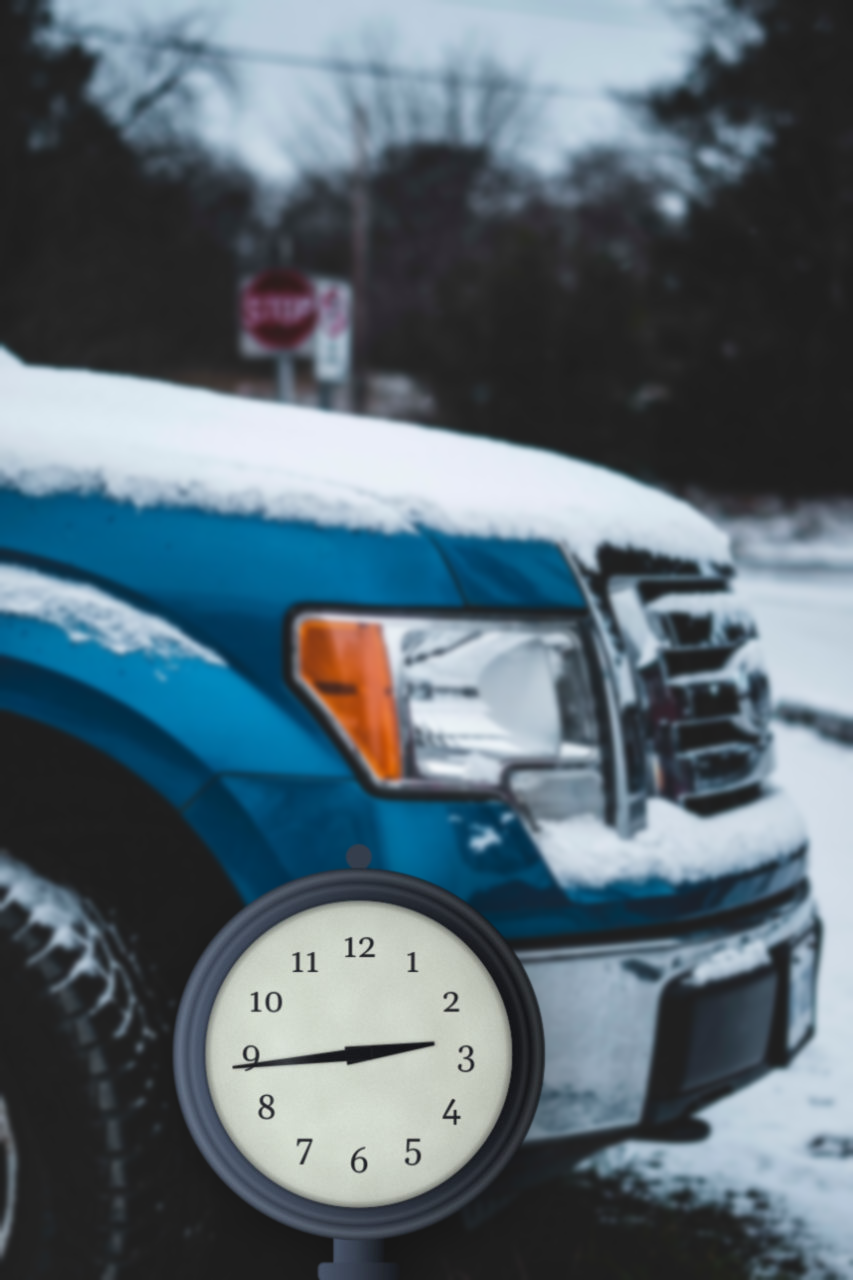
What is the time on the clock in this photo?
2:44
